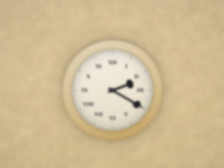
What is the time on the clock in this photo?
2:20
